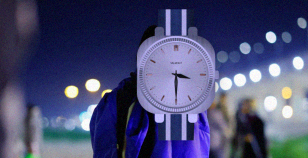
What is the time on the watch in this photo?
3:30
